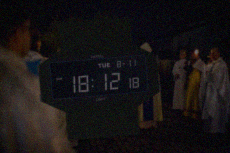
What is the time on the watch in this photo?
18:12:18
